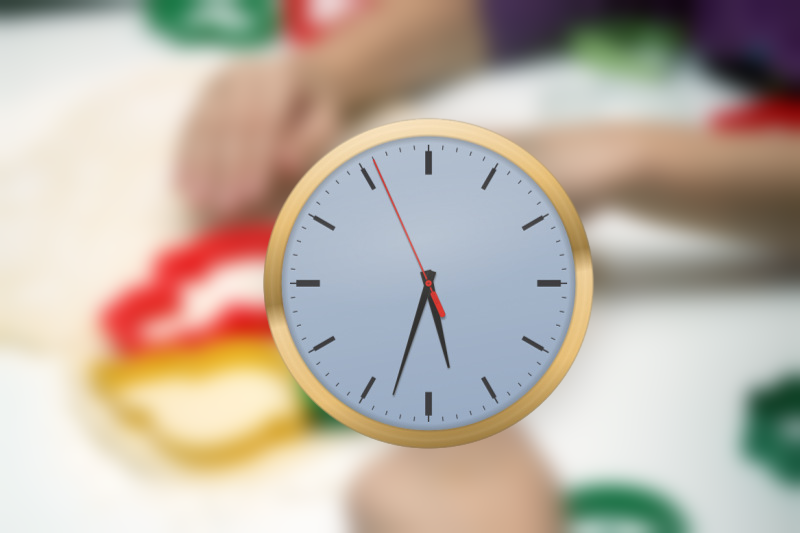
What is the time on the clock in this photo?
5:32:56
